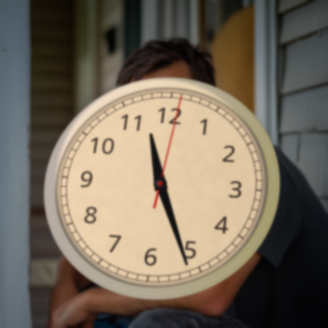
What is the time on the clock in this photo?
11:26:01
